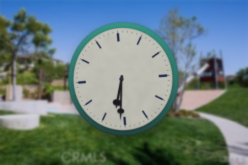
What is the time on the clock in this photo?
6:31
